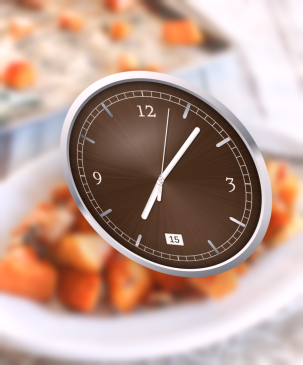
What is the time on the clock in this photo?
7:07:03
